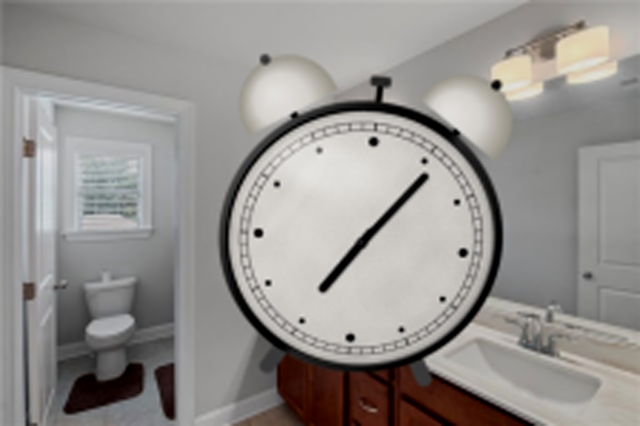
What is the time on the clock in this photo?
7:06
